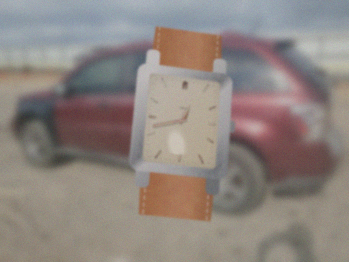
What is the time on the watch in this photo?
12:42
